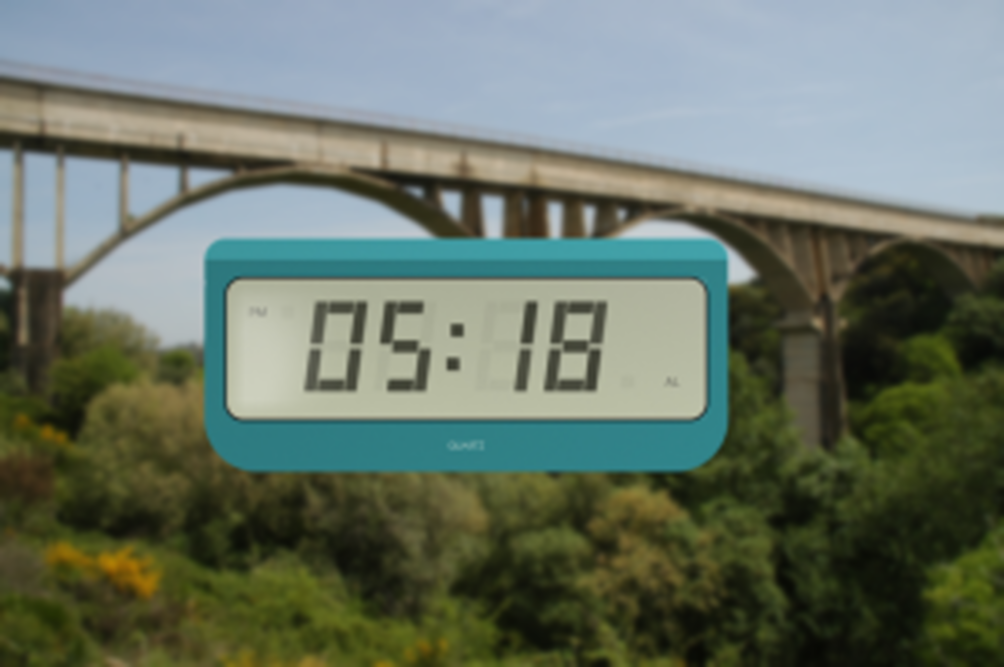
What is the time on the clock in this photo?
5:18
